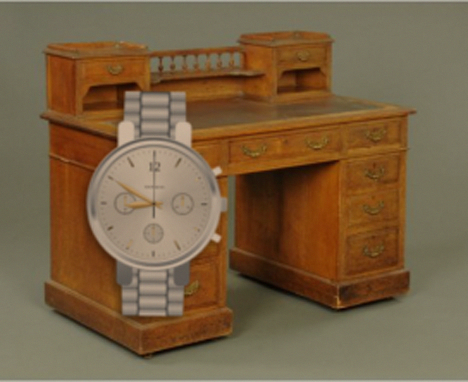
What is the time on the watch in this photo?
8:50
